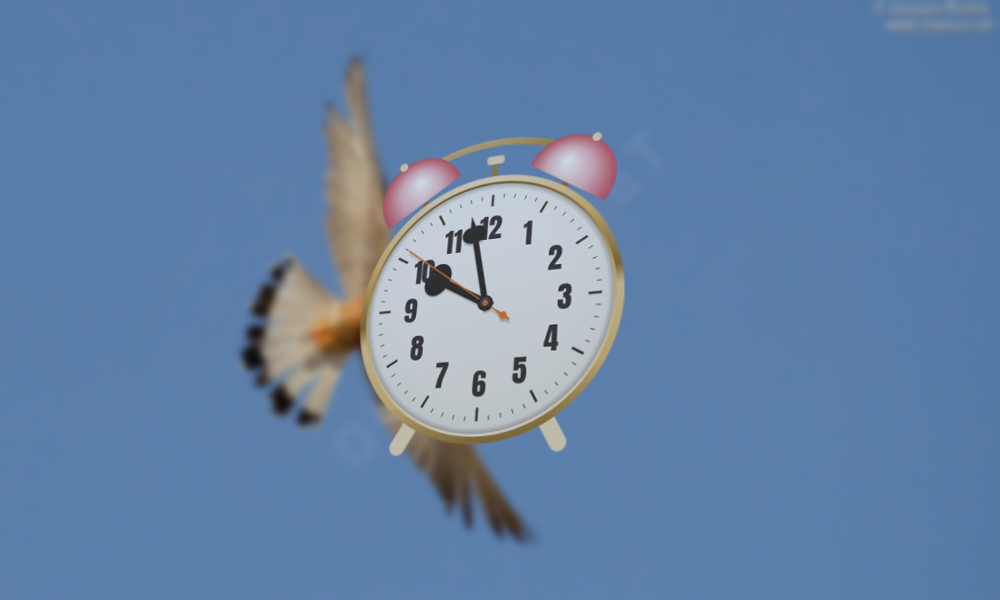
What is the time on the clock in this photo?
9:57:51
